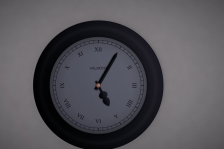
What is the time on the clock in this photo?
5:05
